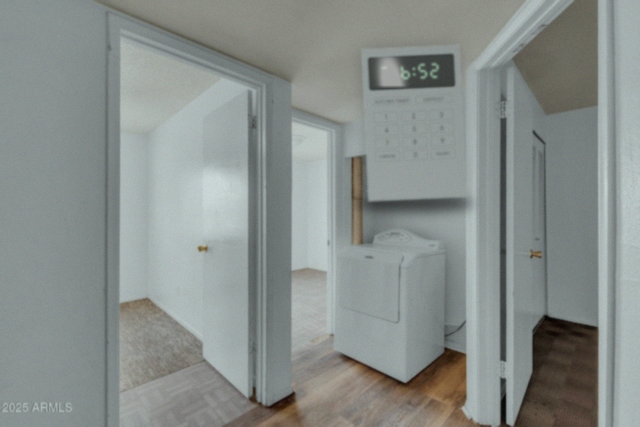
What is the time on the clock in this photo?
6:52
